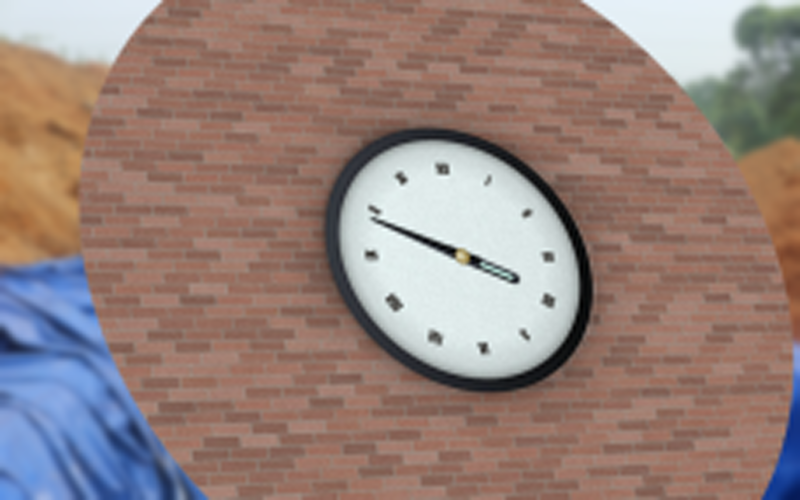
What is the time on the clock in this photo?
3:49
